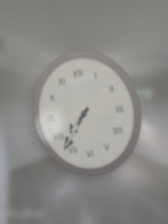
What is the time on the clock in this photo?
7:37
